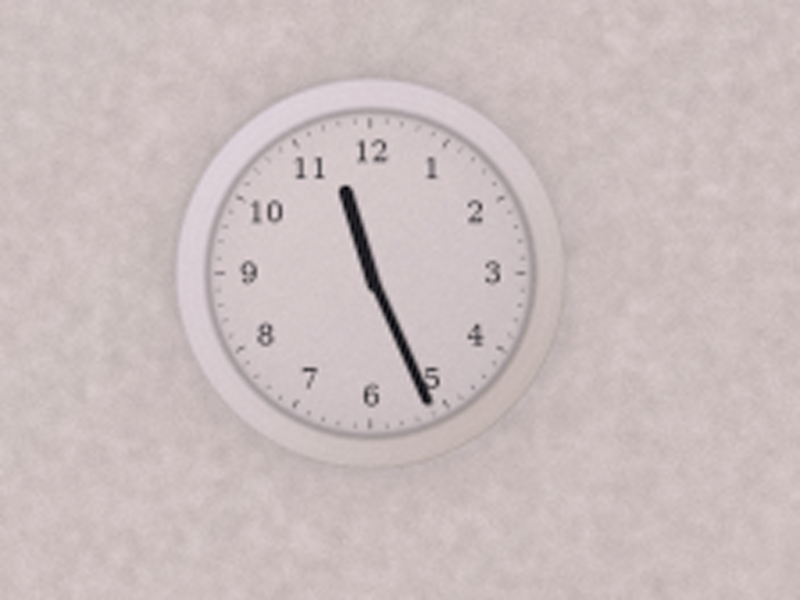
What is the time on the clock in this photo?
11:26
